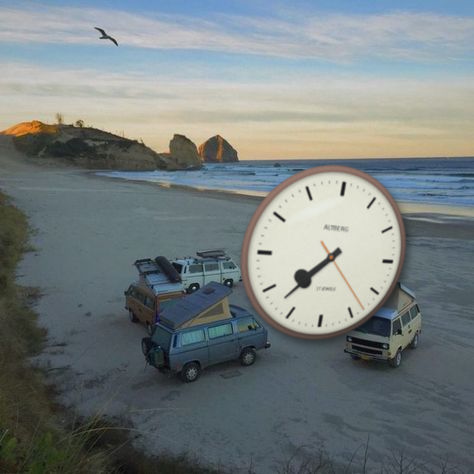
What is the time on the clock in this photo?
7:37:23
